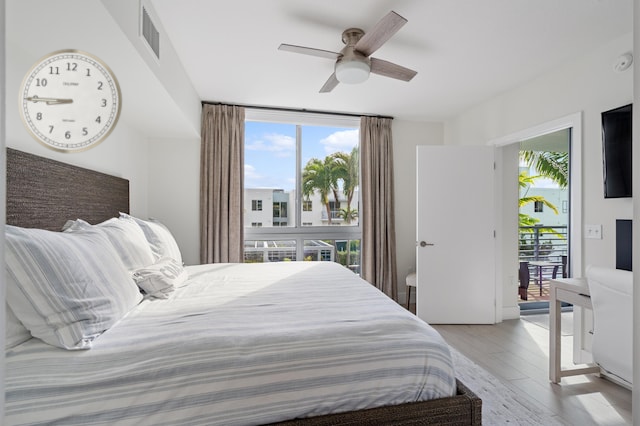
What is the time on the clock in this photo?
8:45
